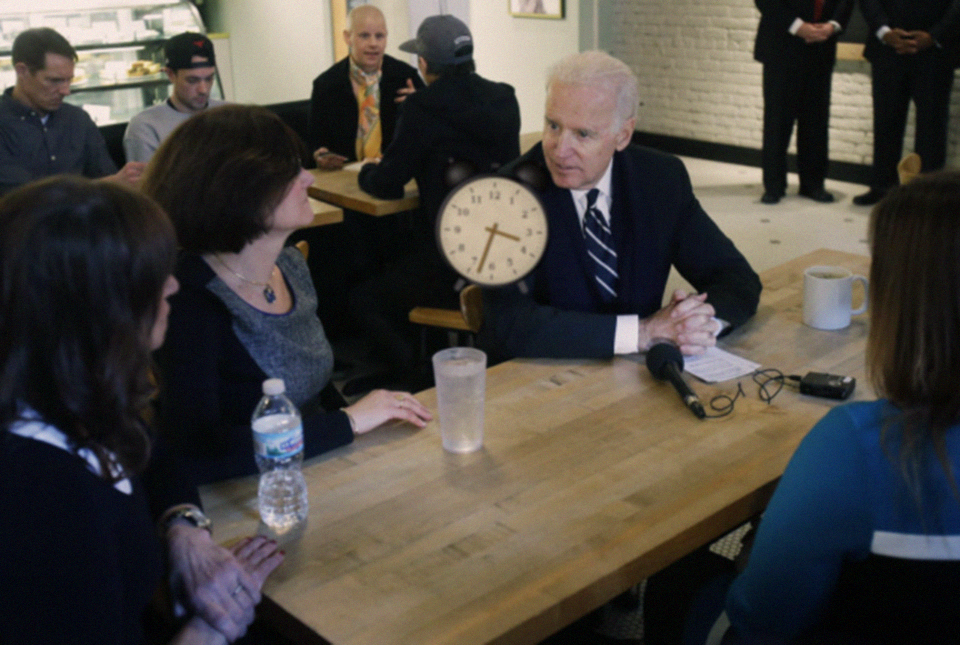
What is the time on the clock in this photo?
3:33
